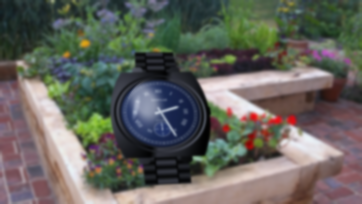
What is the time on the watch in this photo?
2:26
